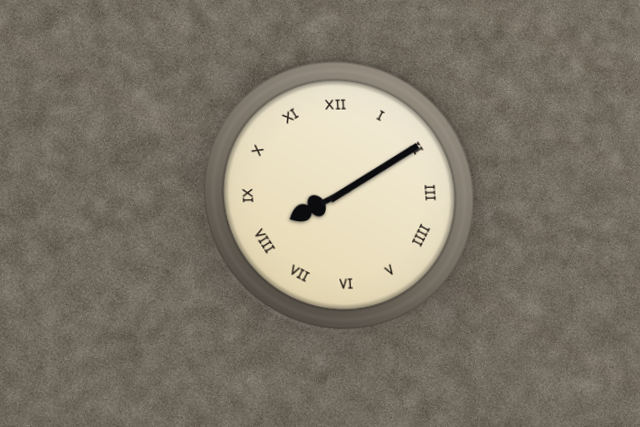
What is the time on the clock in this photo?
8:10
